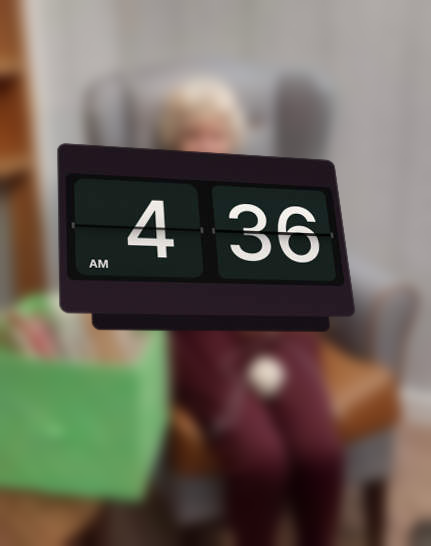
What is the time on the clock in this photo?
4:36
